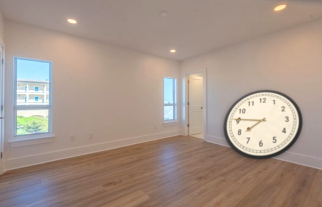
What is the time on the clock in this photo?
7:46
